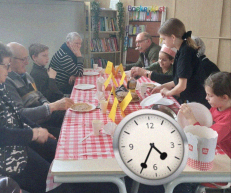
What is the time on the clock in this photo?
4:35
